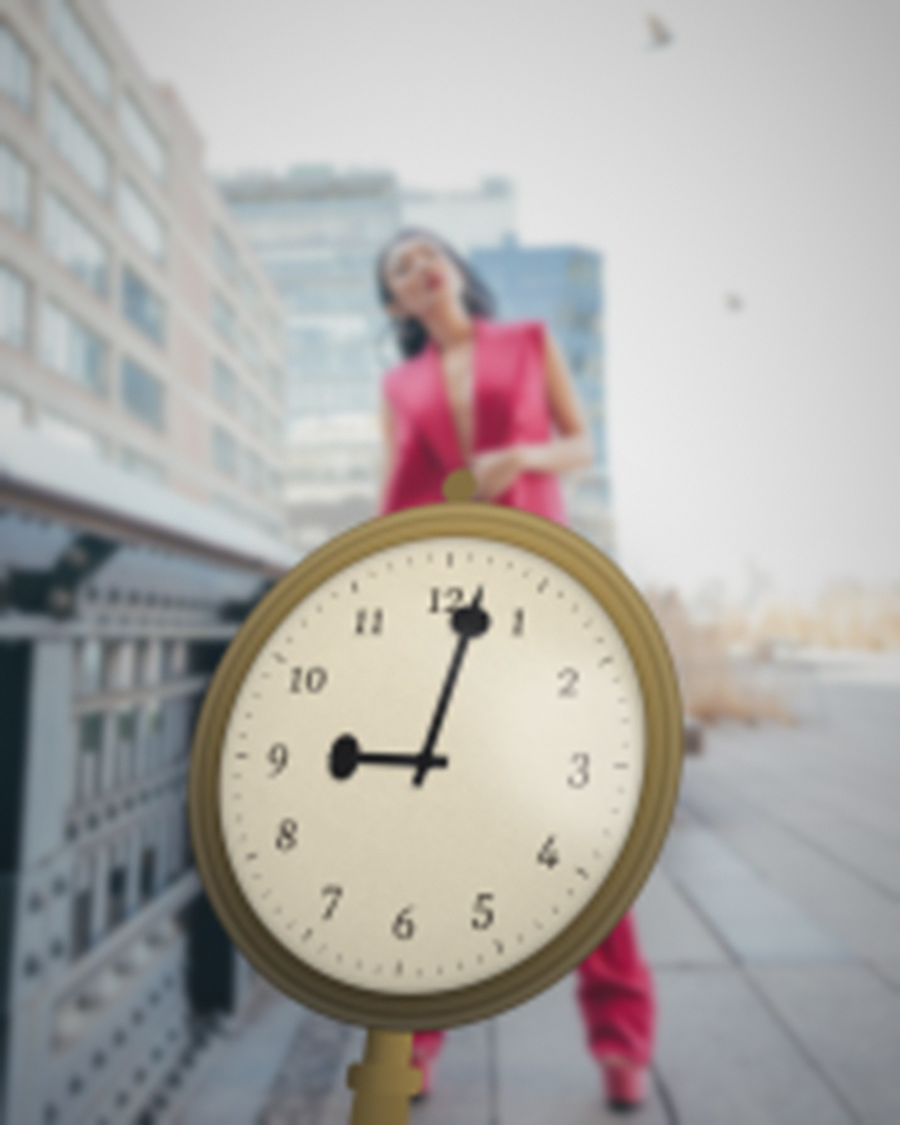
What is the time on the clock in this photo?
9:02
